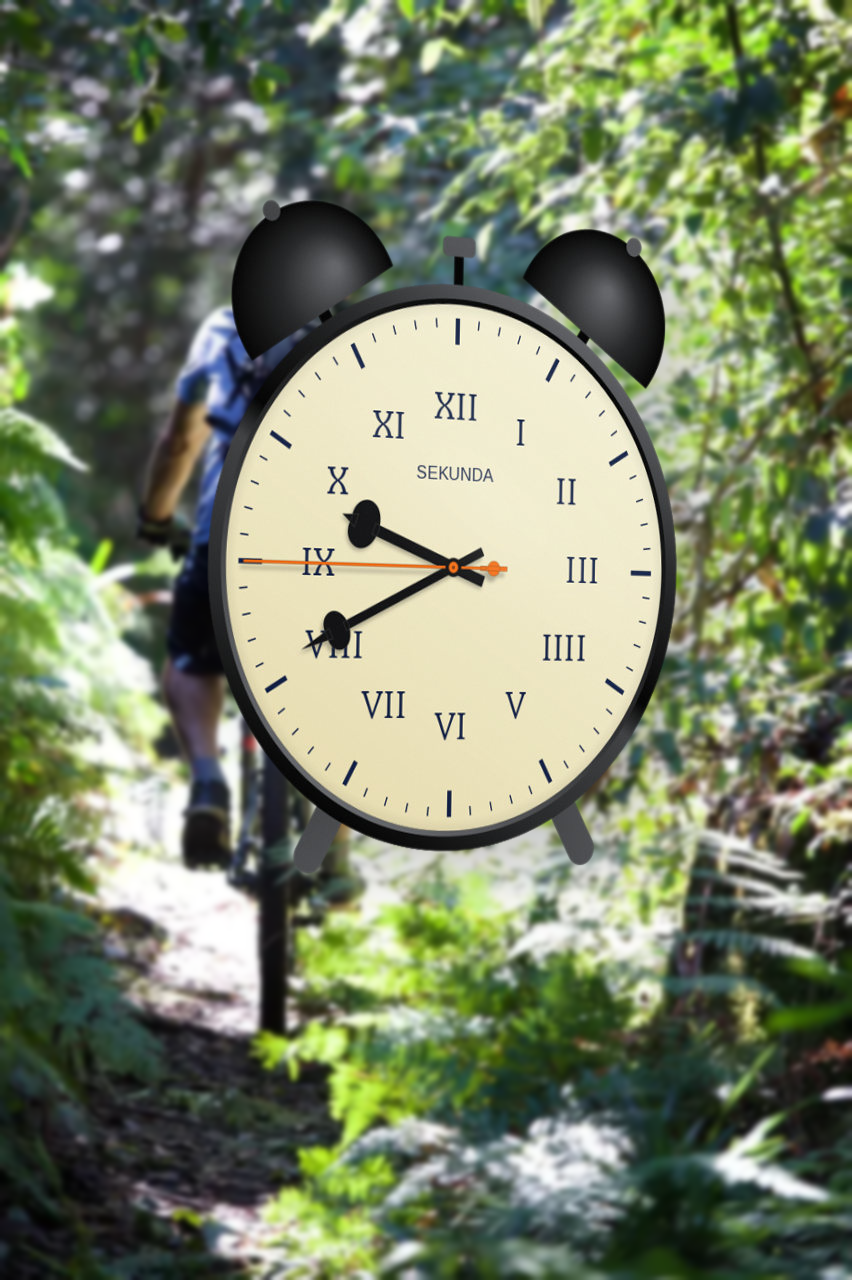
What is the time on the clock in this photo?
9:40:45
